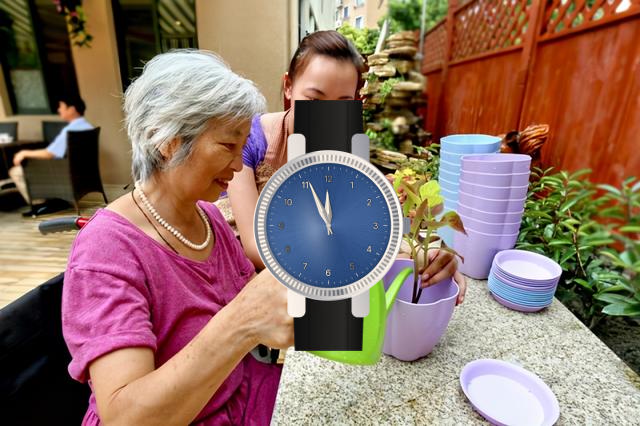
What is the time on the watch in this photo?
11:56
